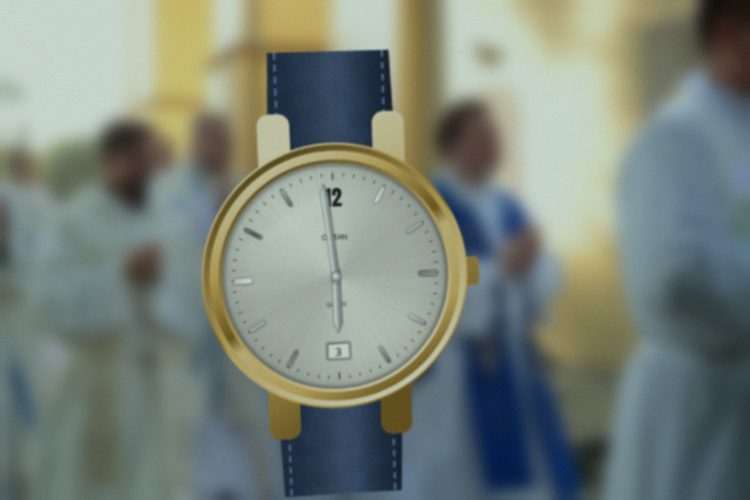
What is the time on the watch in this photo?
5:59
